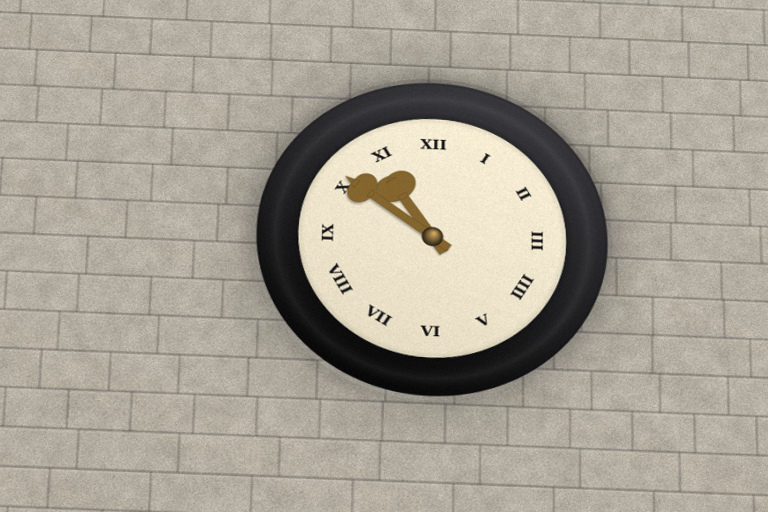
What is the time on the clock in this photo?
10:51
